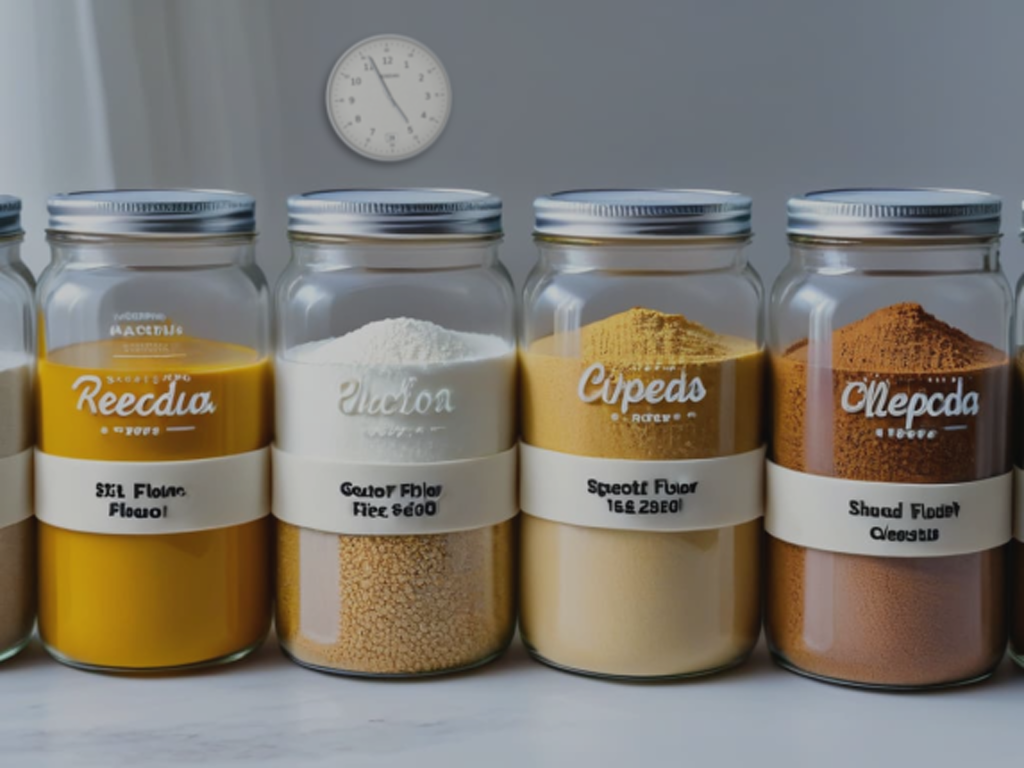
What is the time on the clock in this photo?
4:56
